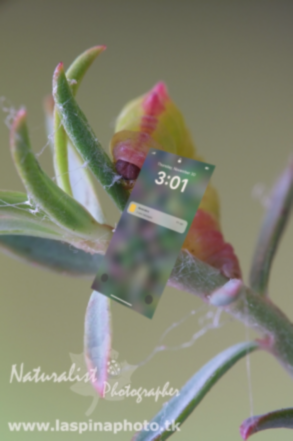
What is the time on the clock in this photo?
3:01
